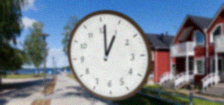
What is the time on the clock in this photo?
1:01
